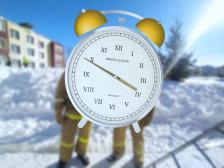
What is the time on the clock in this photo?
3:49
